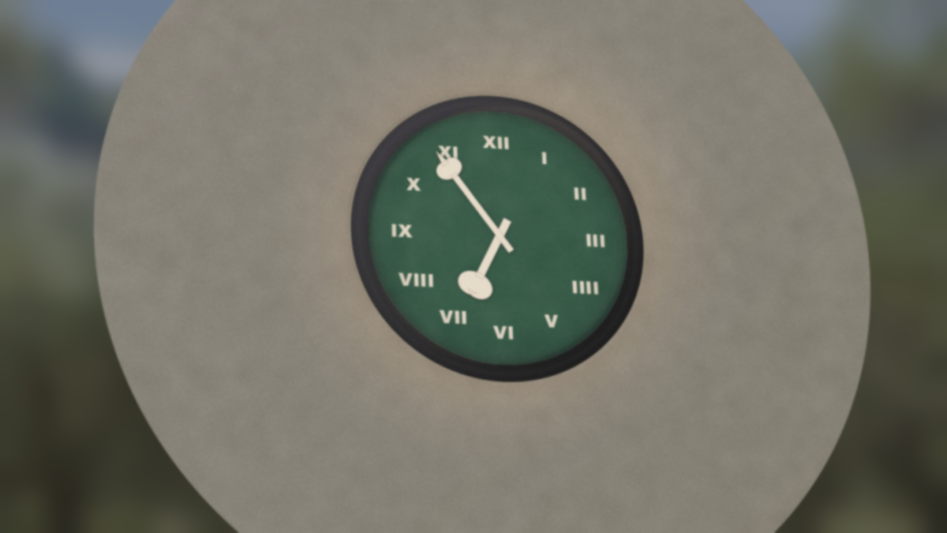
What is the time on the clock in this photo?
6:54
